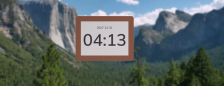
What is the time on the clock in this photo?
4:13
